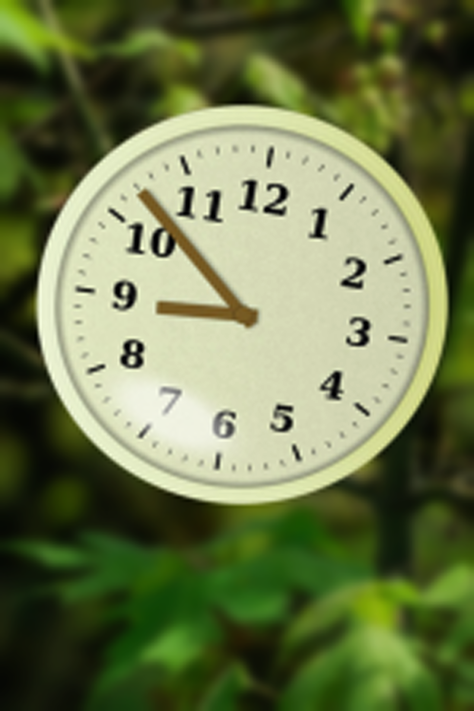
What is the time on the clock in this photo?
8:52
